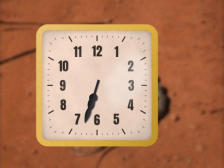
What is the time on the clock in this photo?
6:33
